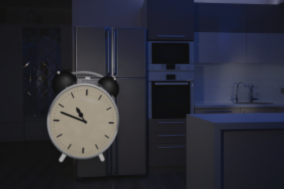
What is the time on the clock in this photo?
10:48
